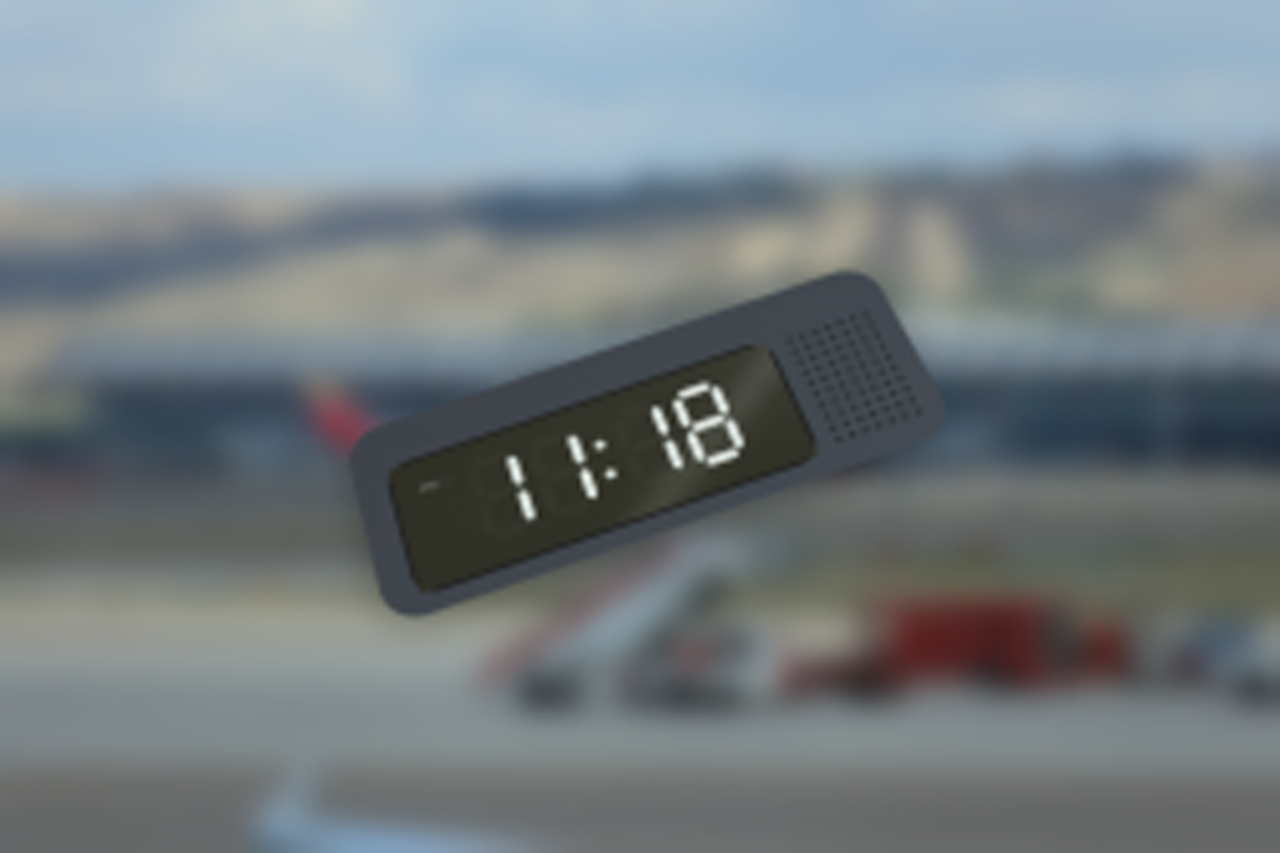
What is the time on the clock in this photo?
11:18
